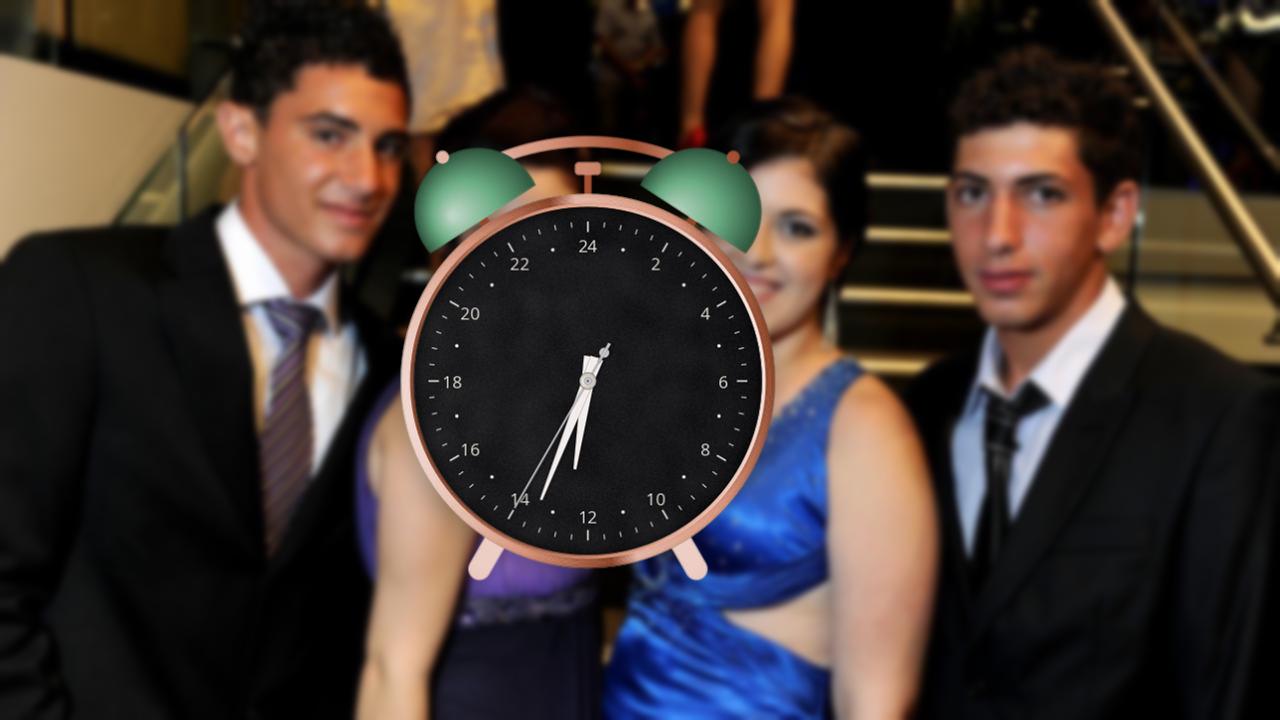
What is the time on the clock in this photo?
12:33:35
